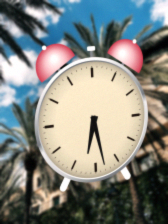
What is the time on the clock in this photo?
6:28
